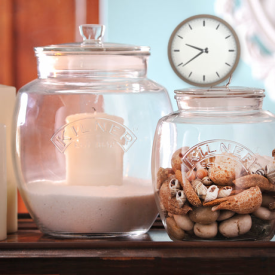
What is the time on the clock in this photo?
9:39
